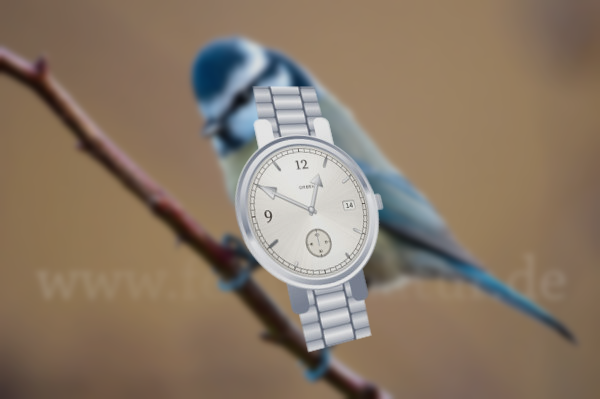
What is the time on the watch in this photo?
12:50
